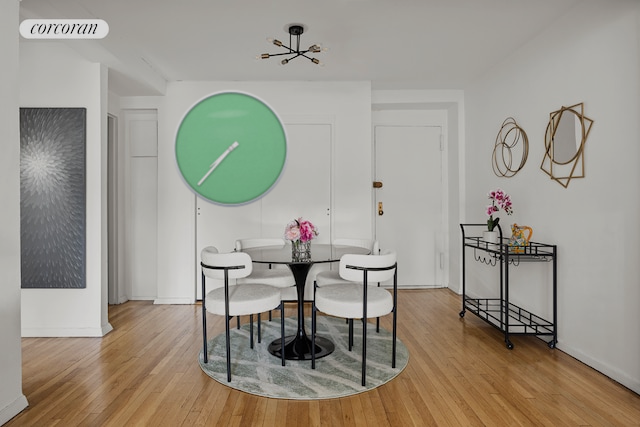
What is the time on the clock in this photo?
7:37
